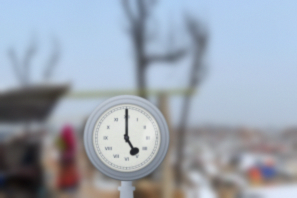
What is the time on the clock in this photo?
5:00
